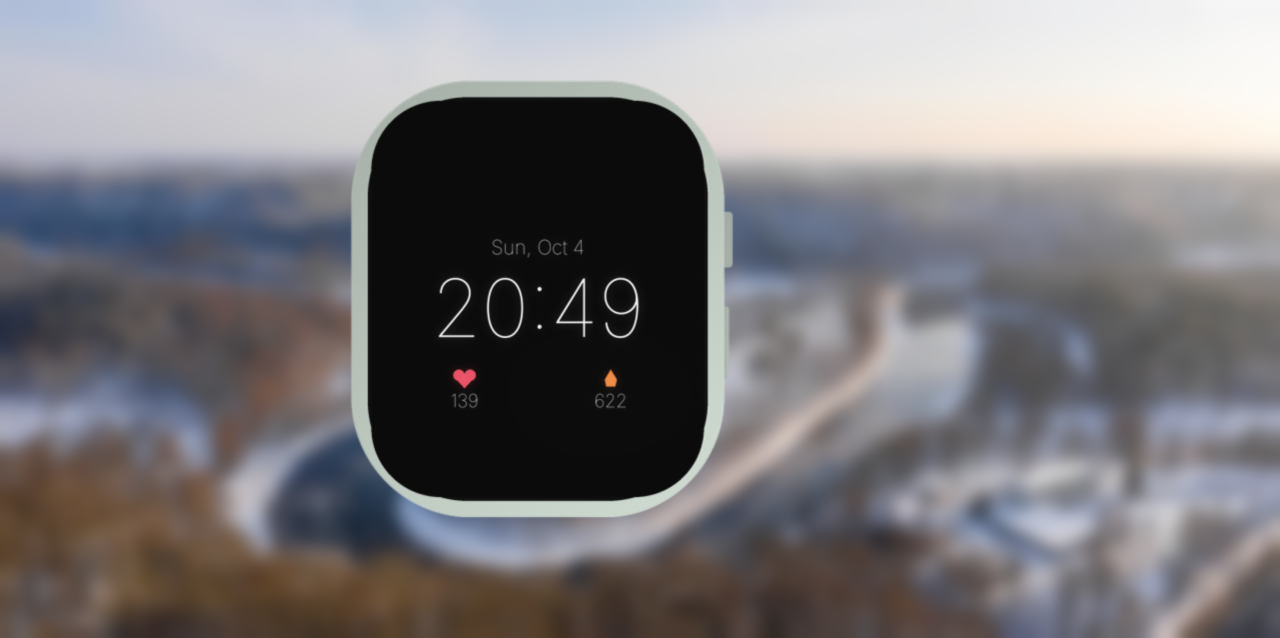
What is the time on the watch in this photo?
20:49
